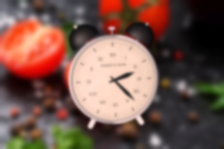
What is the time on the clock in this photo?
2:23
